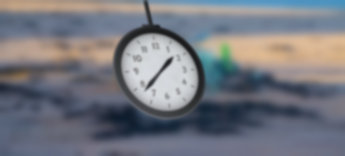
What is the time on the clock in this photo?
1:38
